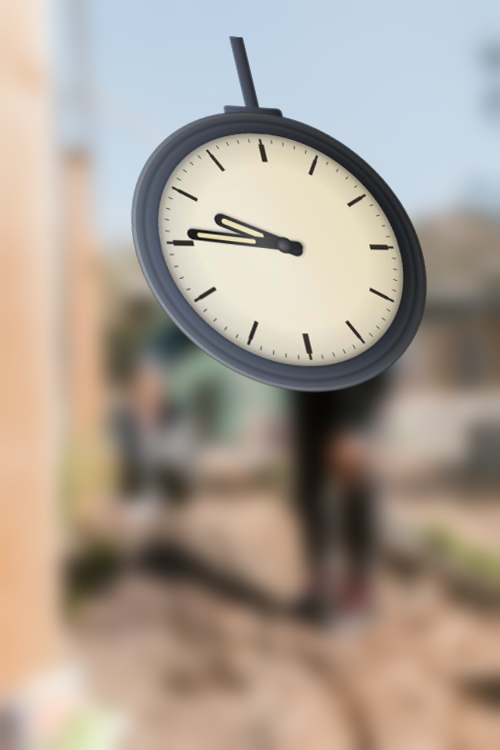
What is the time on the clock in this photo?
9:46
